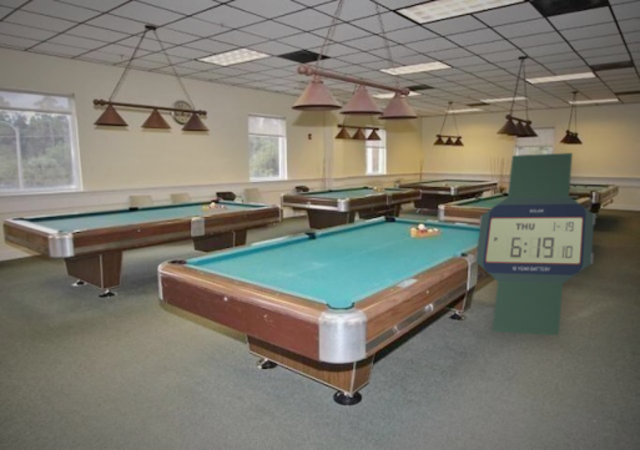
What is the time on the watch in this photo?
6:19:10
